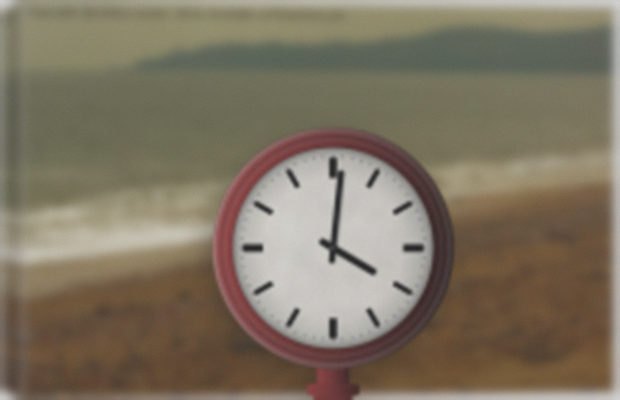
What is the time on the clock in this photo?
4:01
